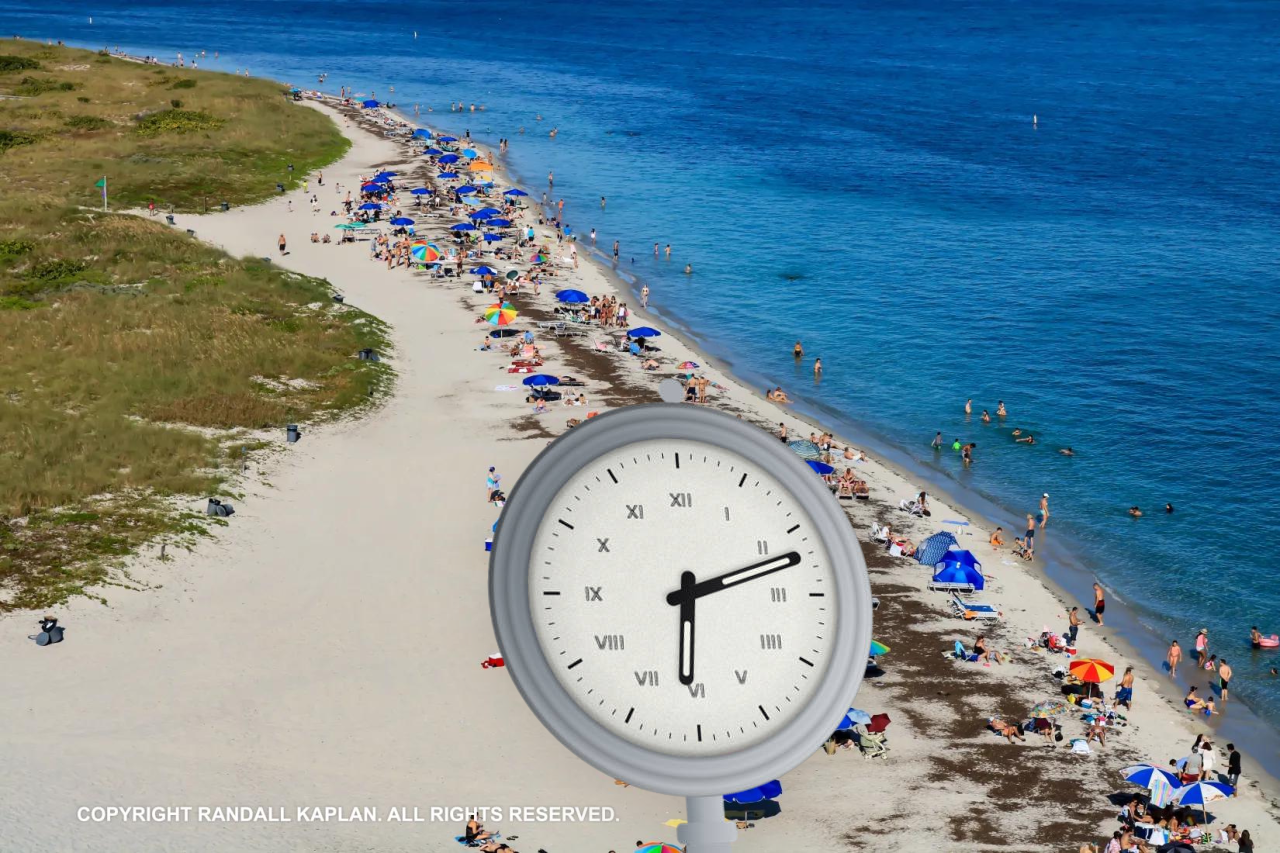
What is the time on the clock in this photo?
6:12
